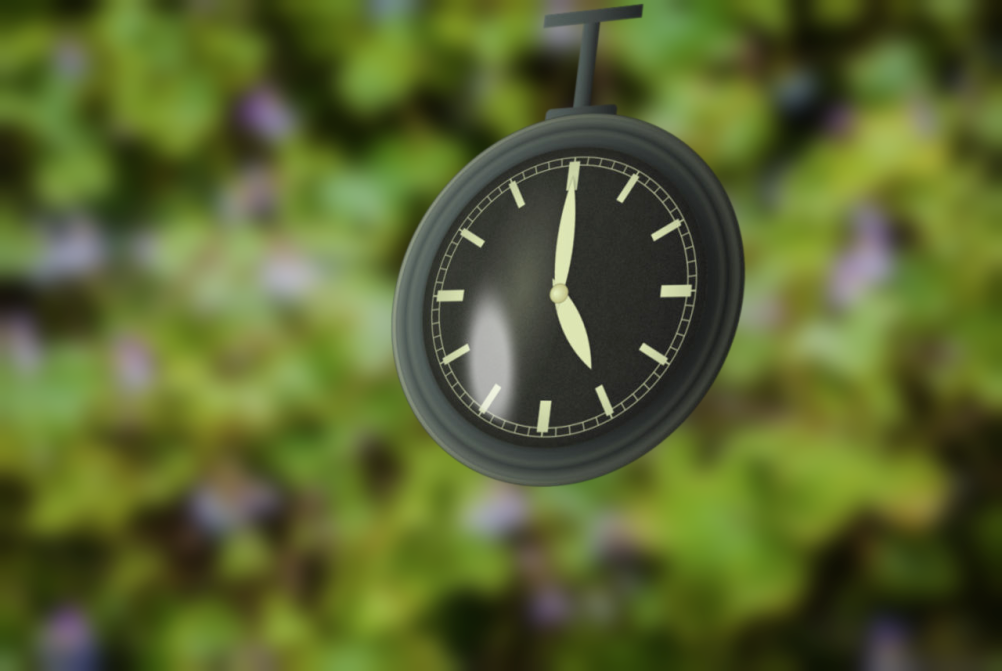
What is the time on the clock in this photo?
5:00
